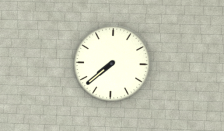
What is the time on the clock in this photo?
7:38
